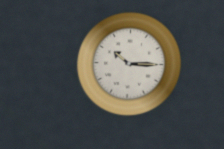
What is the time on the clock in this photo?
10:15
